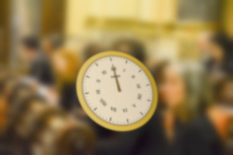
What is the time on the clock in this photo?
12:00
